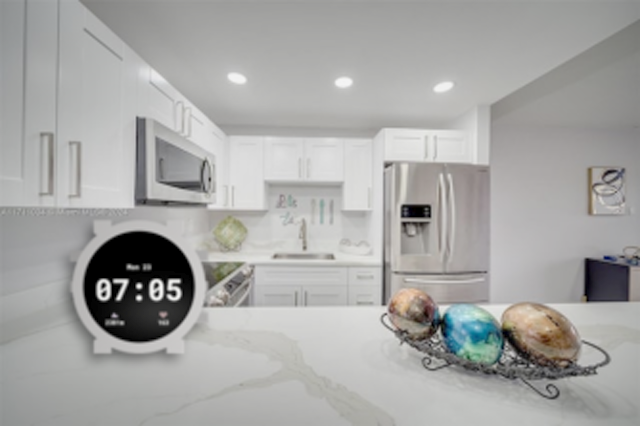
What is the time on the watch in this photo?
7:05
